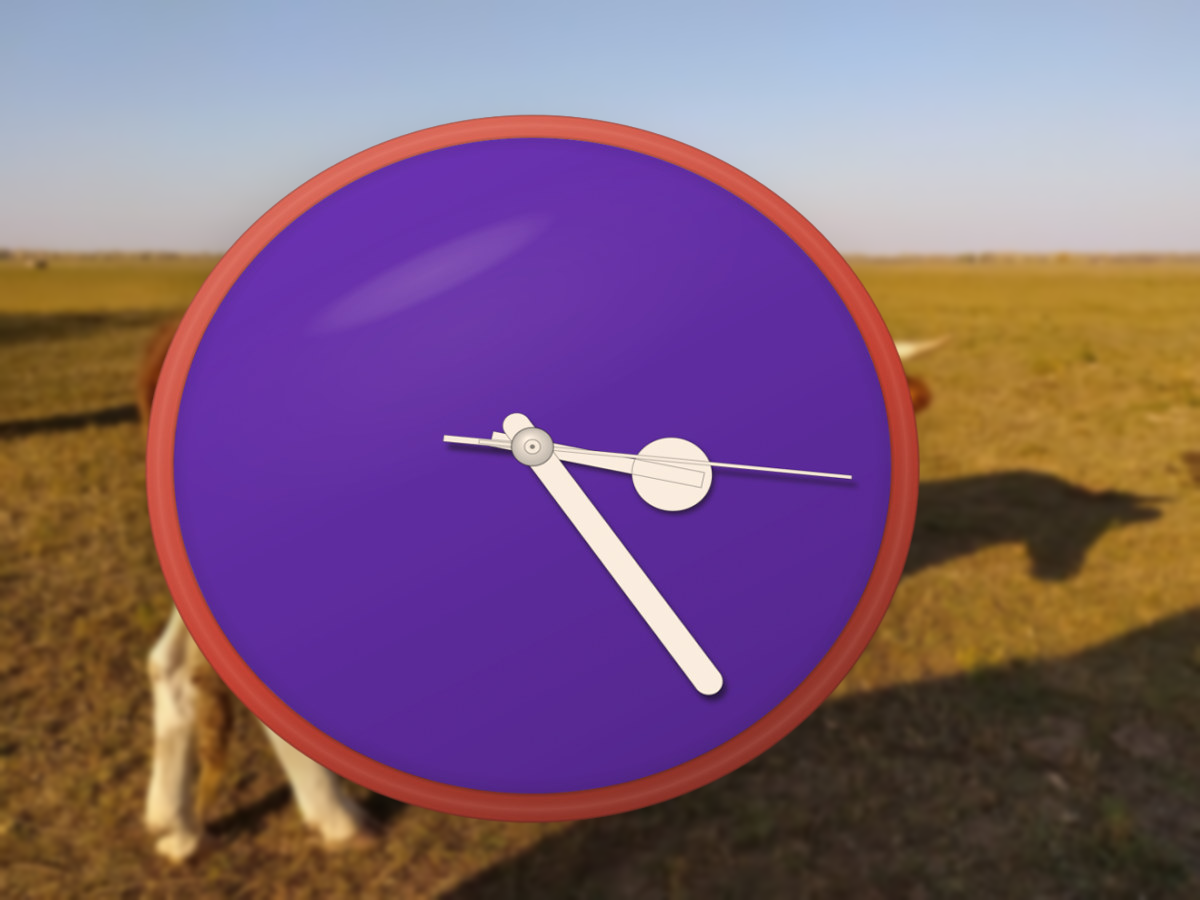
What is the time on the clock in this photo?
3:24:16
